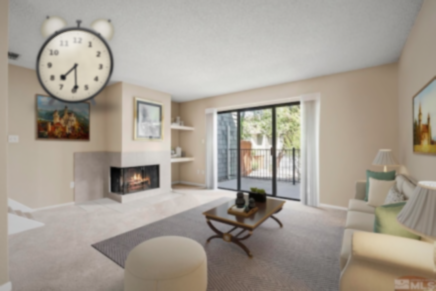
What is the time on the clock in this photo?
7:29
